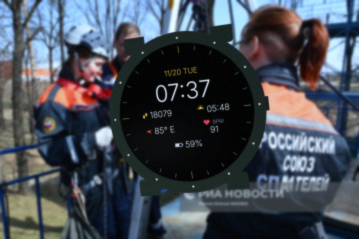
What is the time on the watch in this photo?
7:37
